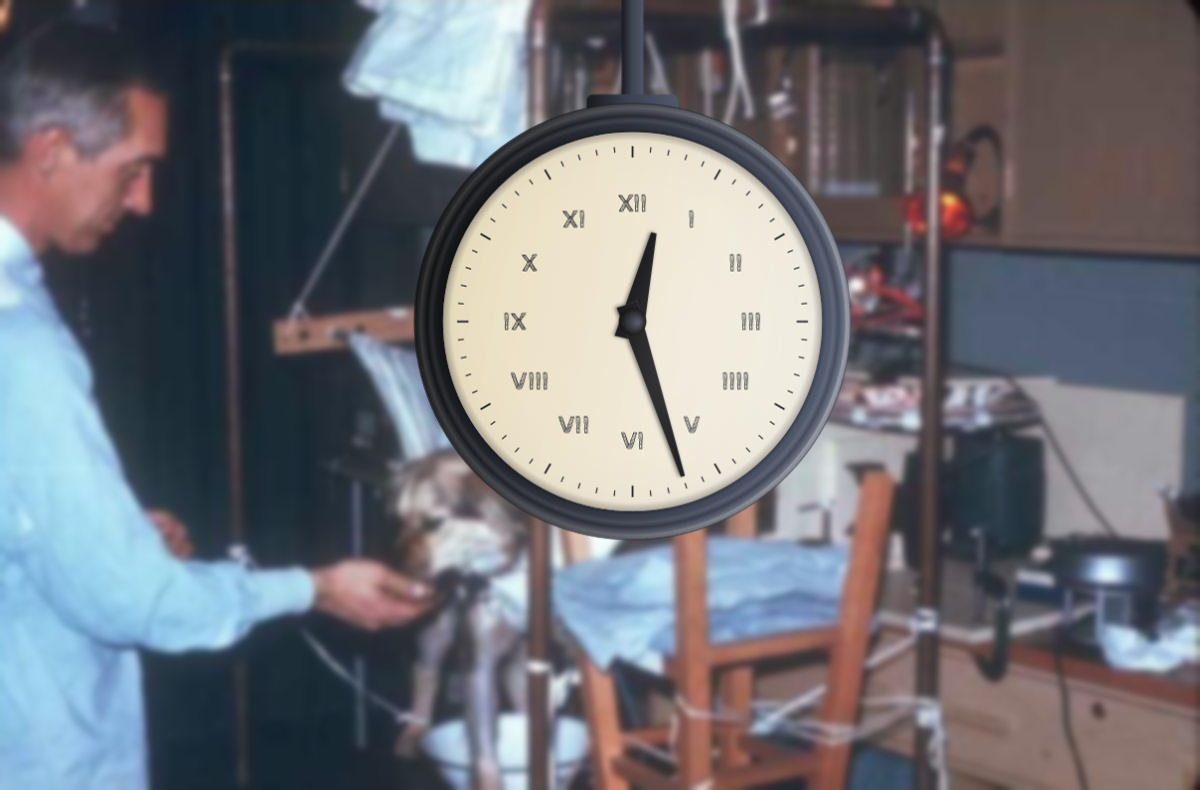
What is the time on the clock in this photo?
12:27
